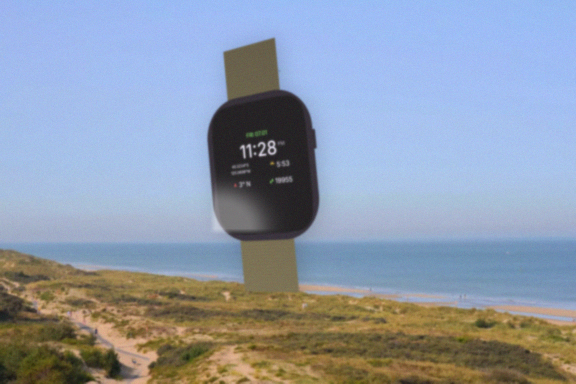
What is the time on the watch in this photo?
11:28
